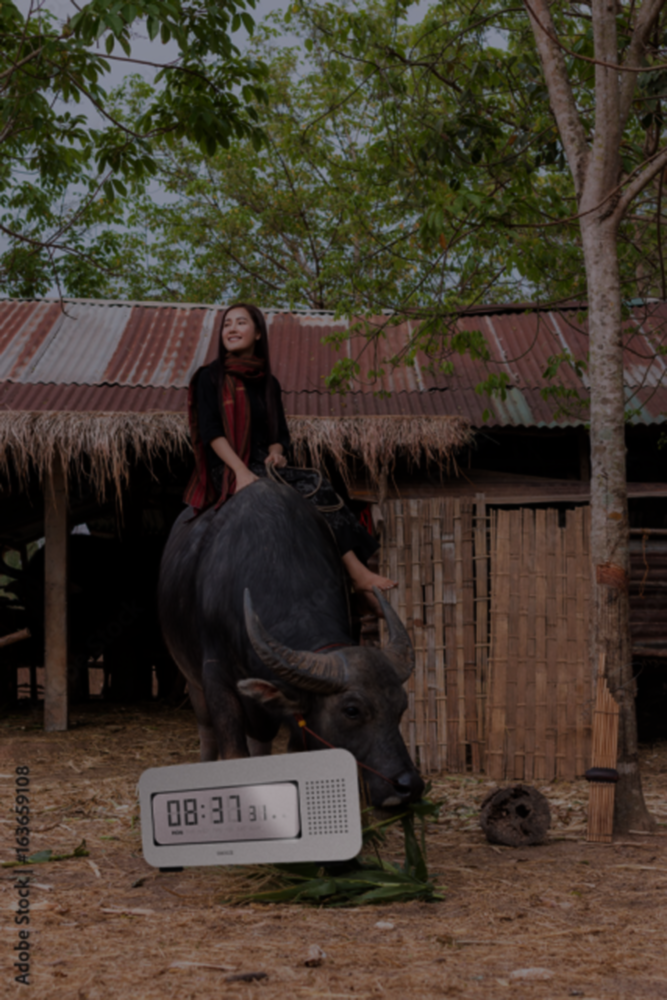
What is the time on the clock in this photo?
8:37:31
